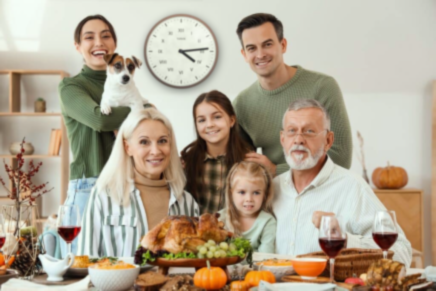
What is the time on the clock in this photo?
4:14
